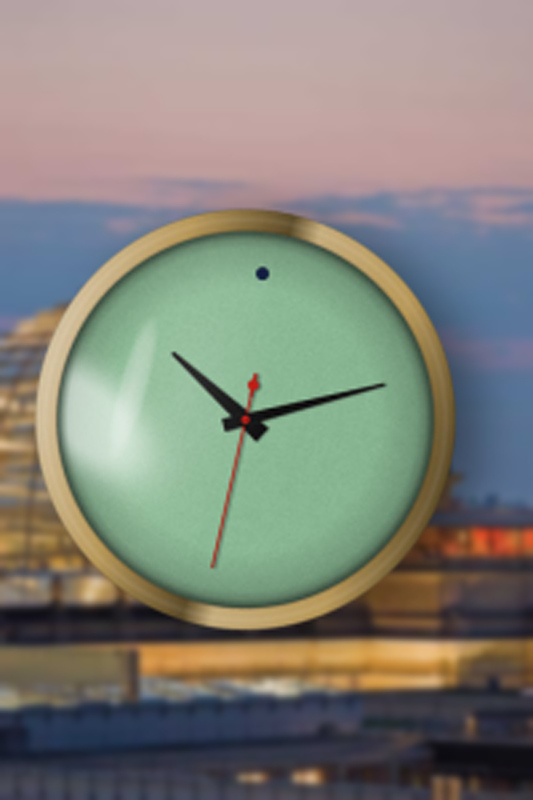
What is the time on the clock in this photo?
10:11:31
